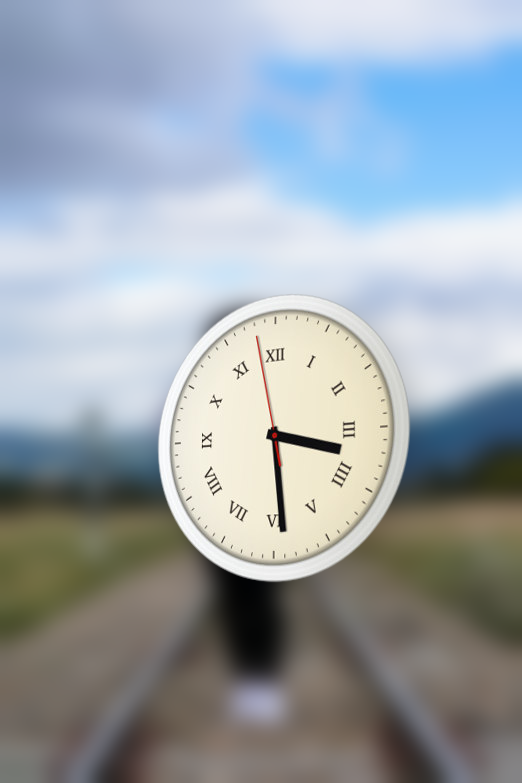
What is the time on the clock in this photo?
3:28:58
